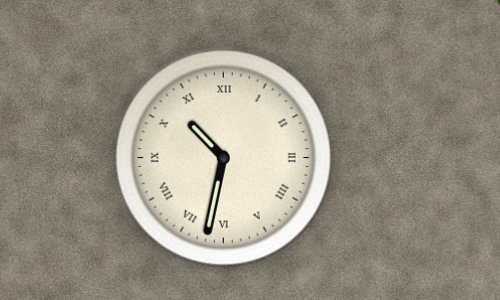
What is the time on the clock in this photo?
10:32
